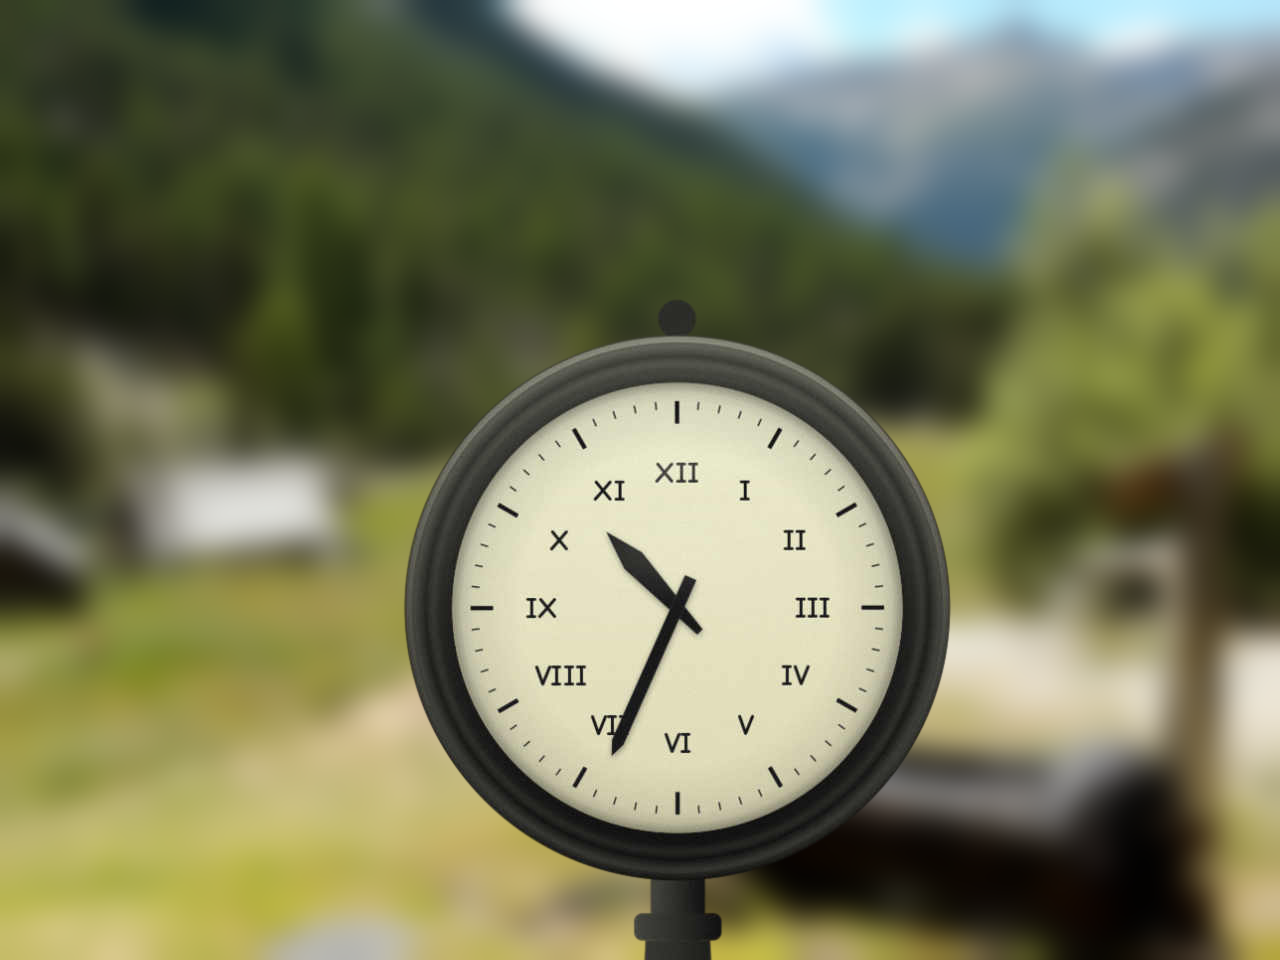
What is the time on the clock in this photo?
10:34
